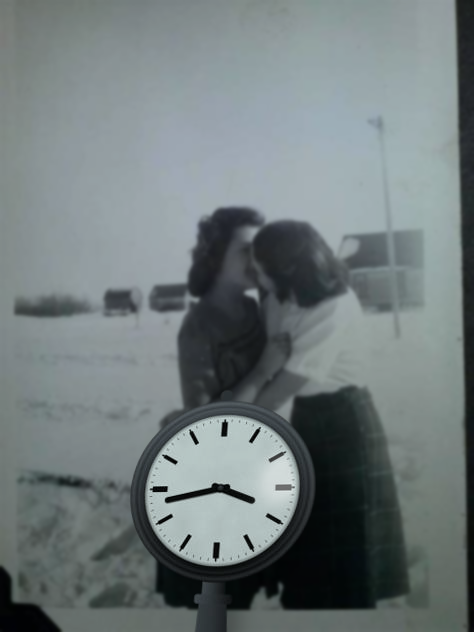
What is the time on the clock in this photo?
3:43
